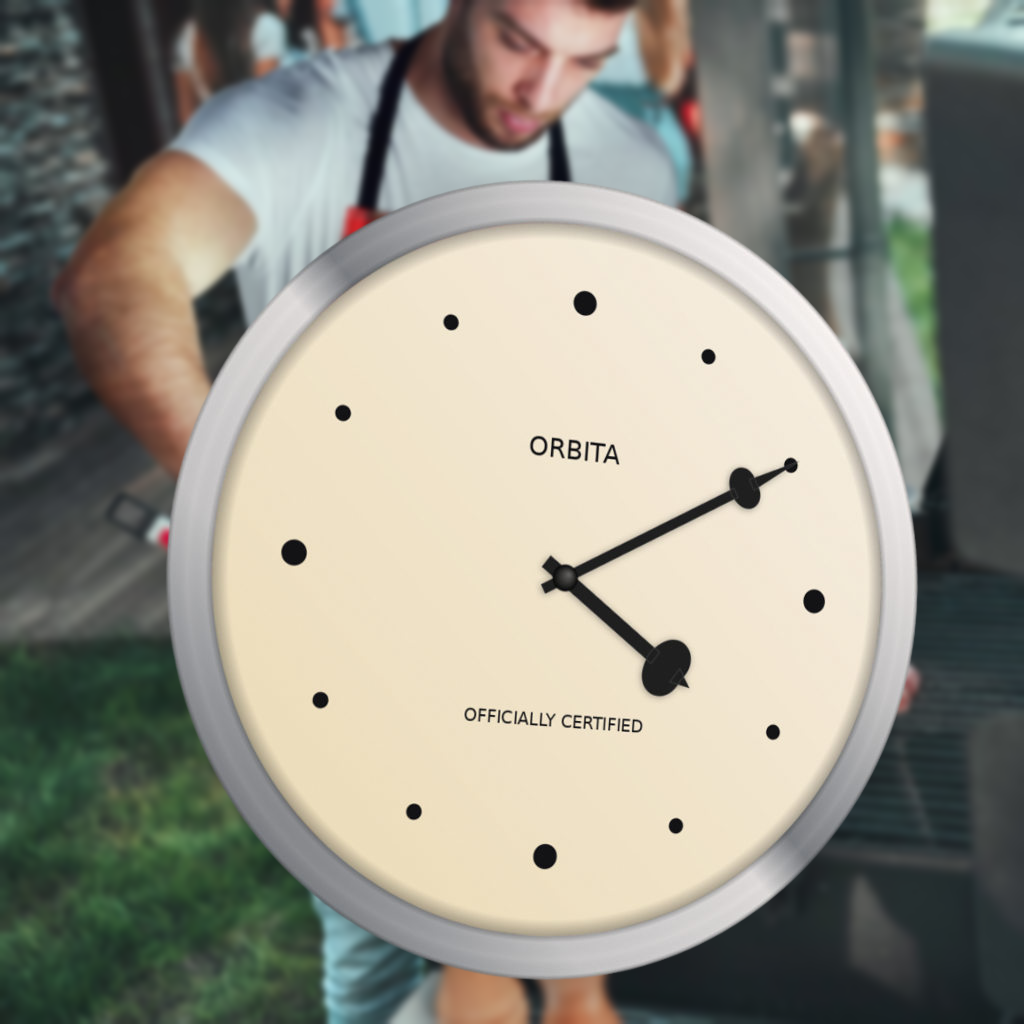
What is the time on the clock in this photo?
4:10
